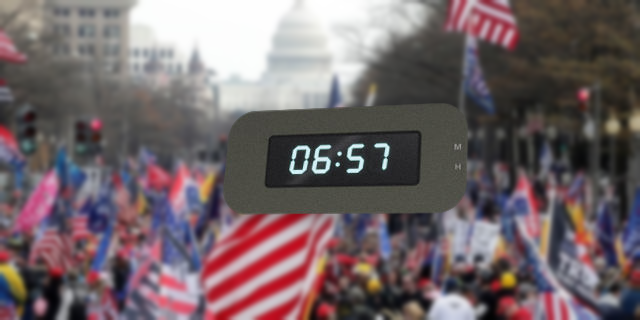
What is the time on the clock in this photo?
6:57
